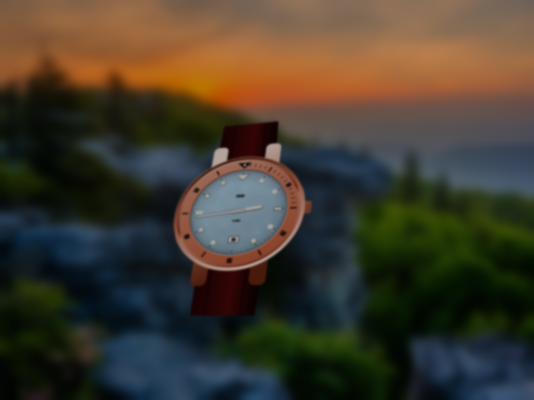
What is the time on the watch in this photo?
2:44
